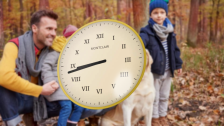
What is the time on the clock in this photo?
8:43
